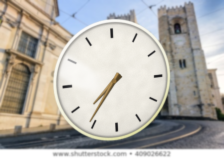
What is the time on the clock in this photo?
7:36
